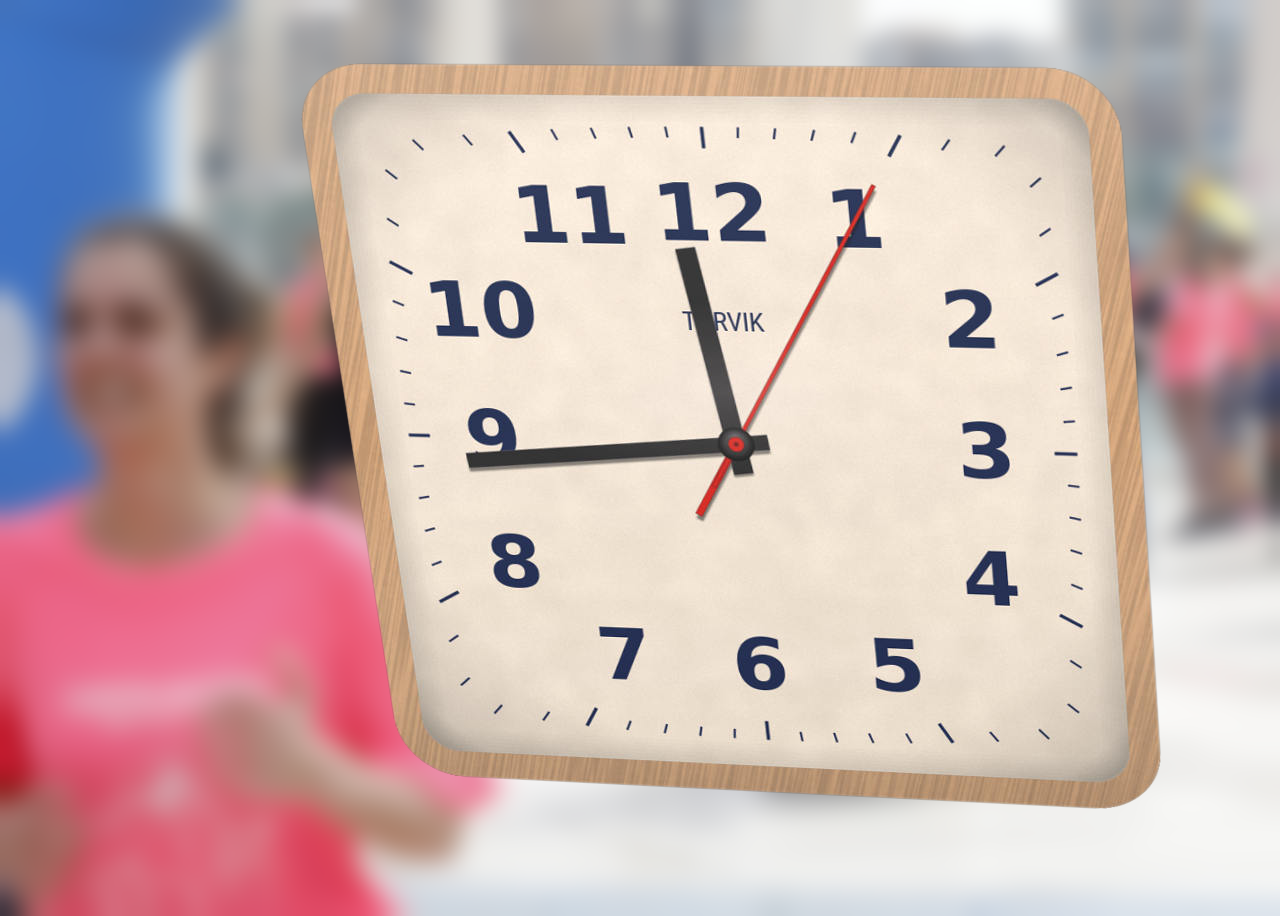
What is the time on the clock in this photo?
11:44:05
